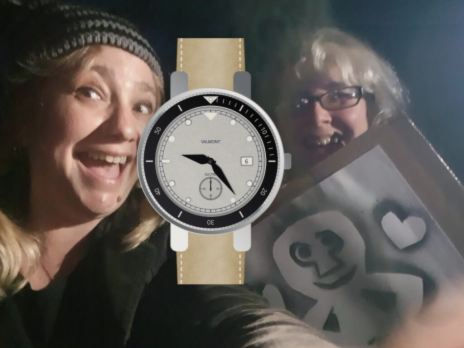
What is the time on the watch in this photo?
9:24
